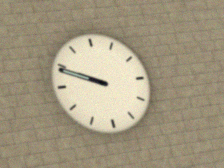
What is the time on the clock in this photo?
9:49
